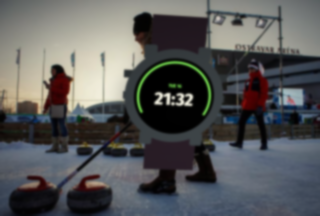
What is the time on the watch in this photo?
21:32
